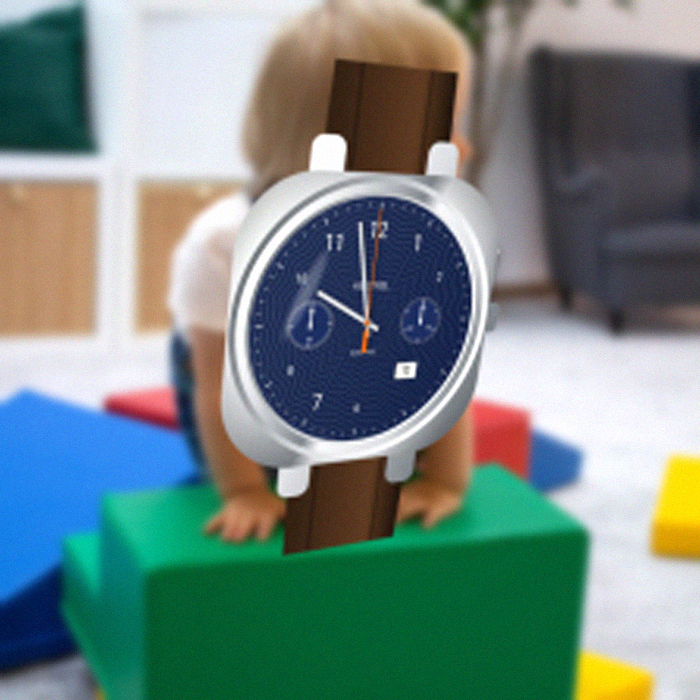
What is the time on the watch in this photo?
9:58
